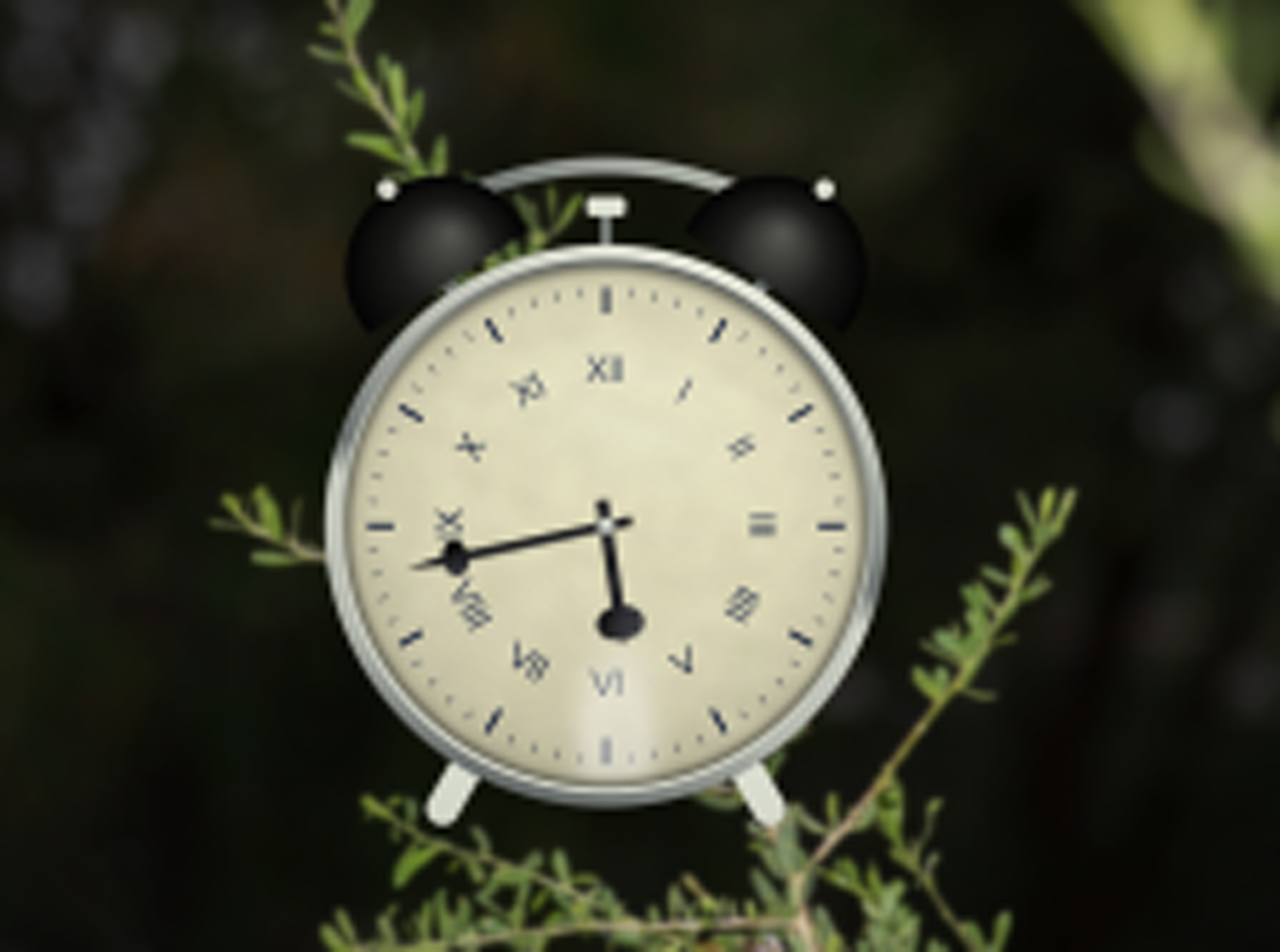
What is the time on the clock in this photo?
5:43
